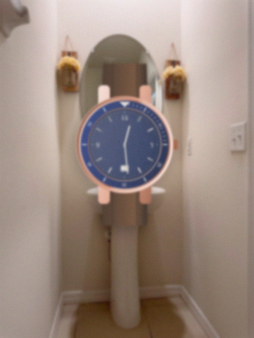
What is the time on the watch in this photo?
12:29
